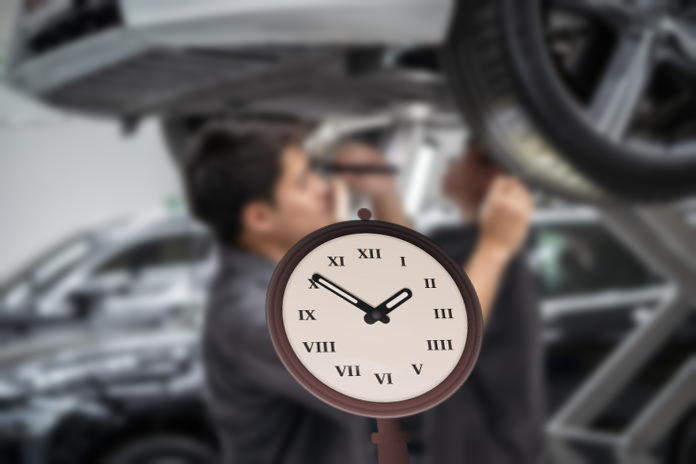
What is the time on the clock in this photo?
1:51
